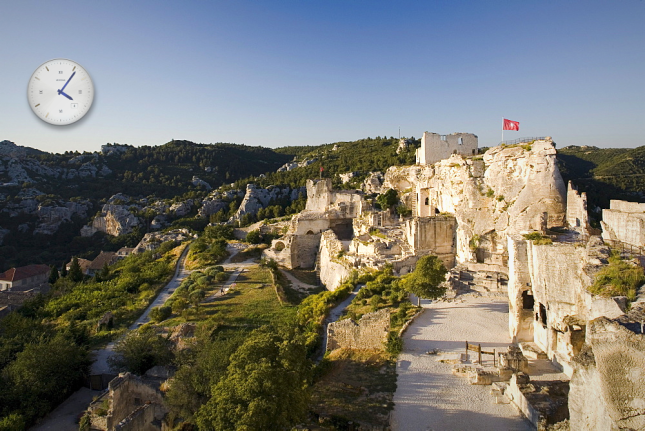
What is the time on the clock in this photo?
4:06
